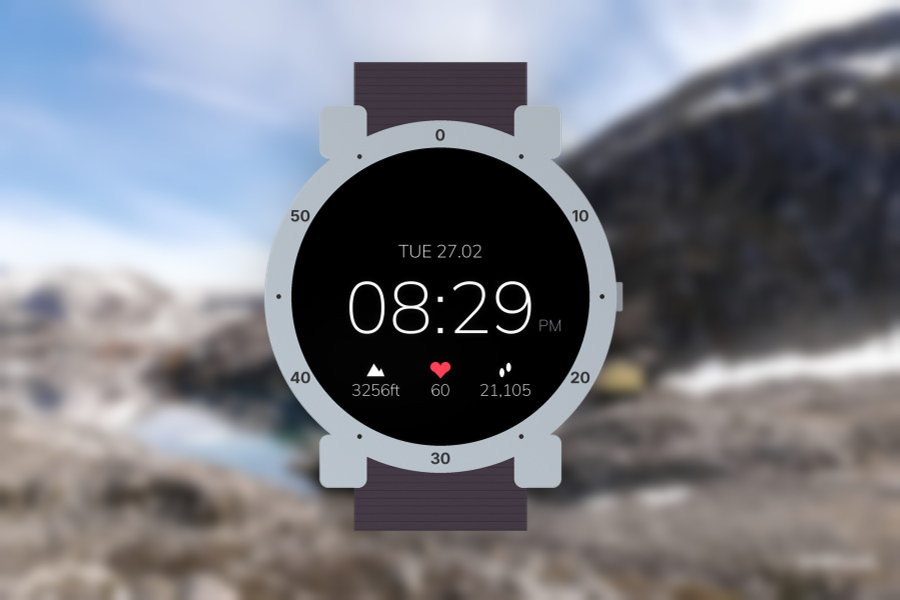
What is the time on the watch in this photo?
8:29
